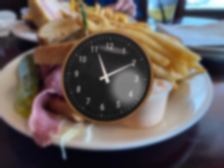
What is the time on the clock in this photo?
11:10
